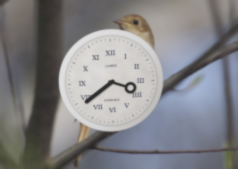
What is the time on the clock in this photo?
3:39
